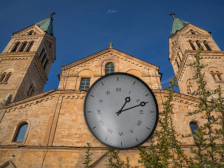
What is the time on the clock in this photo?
1:12
